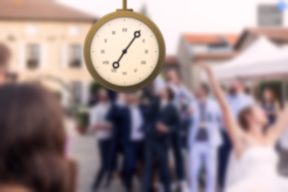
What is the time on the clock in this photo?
7:06
